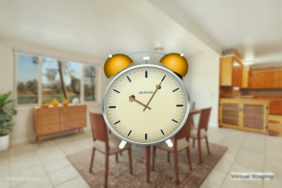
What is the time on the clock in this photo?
10:05
